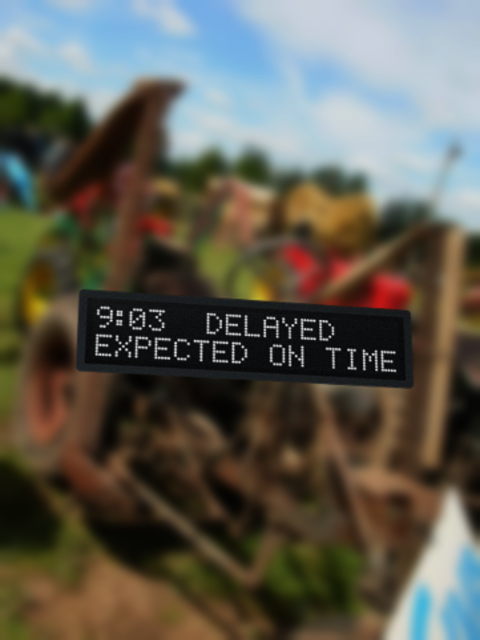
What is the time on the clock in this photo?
9:03
